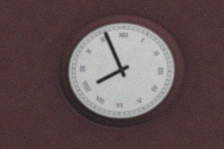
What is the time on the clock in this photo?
7:56
